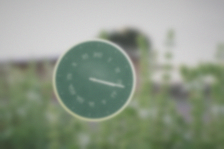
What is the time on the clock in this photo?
3:16
